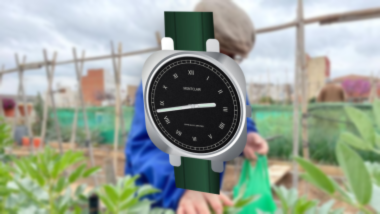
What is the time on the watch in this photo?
2:43
